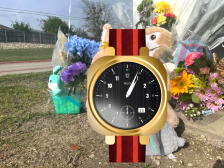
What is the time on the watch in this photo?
1:04
